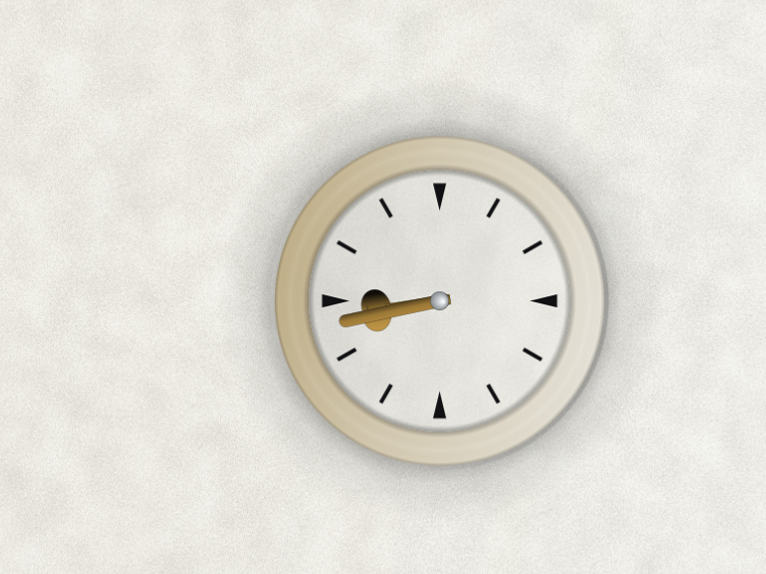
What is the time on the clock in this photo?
8:43
